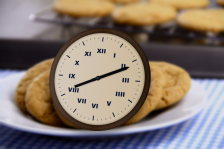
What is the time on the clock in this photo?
8:11
